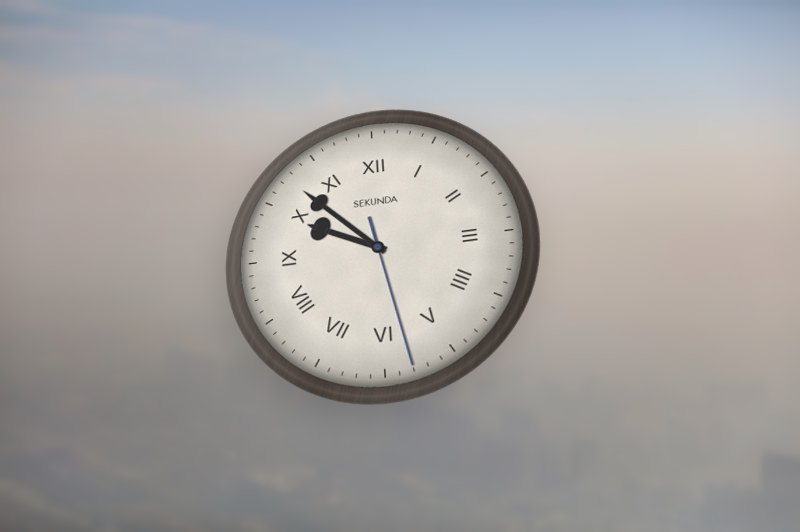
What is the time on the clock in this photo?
9:52:28
